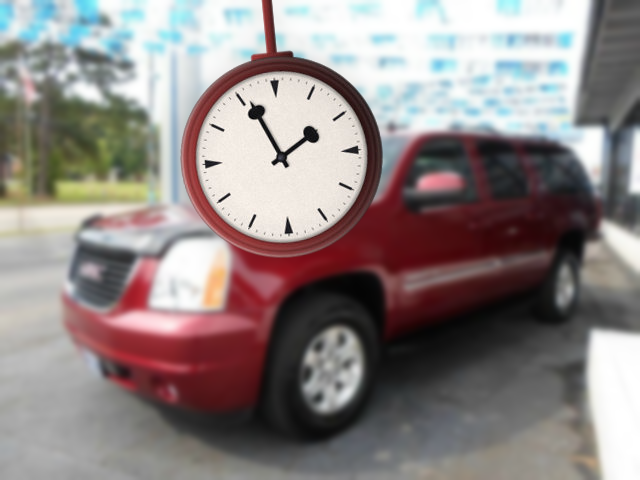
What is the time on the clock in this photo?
1:56
